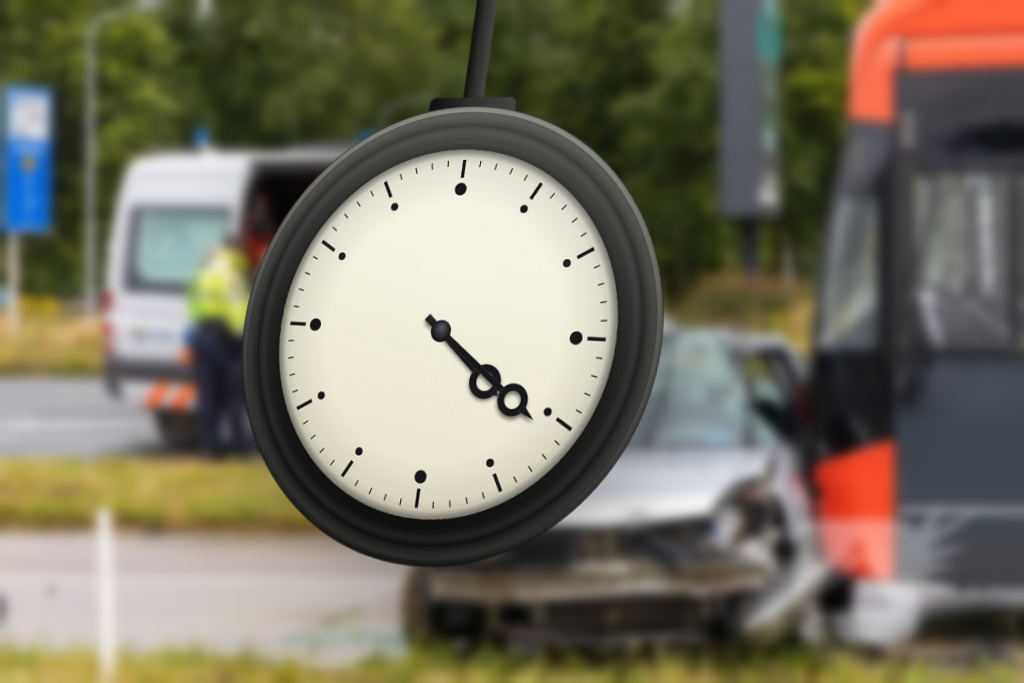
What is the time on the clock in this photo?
4:21
